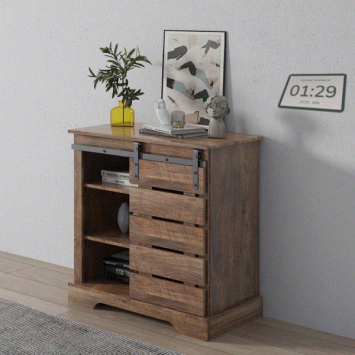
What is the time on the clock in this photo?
1:29
